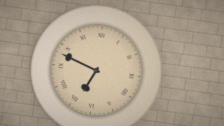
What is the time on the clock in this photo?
6:48
